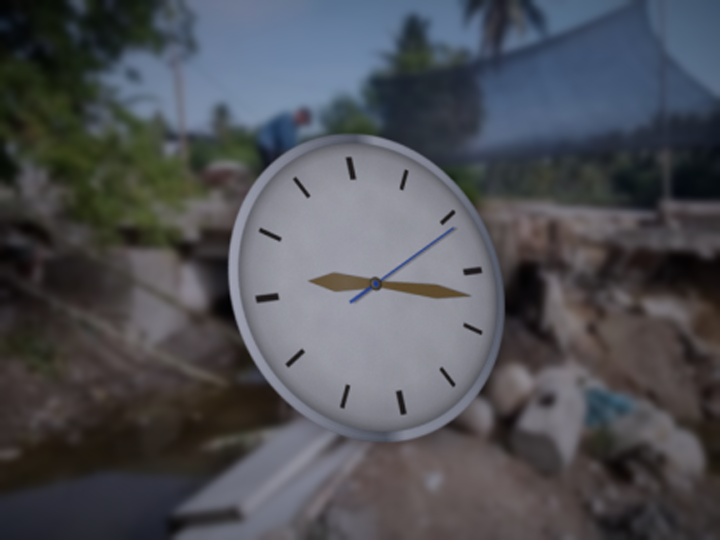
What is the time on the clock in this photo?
9:17:11
